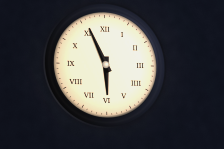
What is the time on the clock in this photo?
5:56
